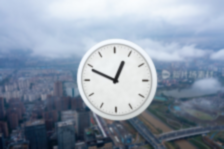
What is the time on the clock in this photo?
12:49
